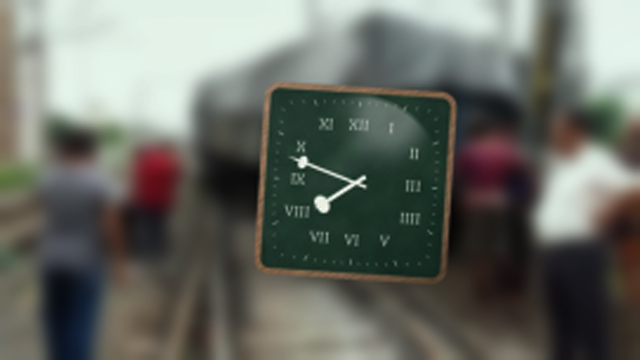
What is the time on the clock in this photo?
7:48
